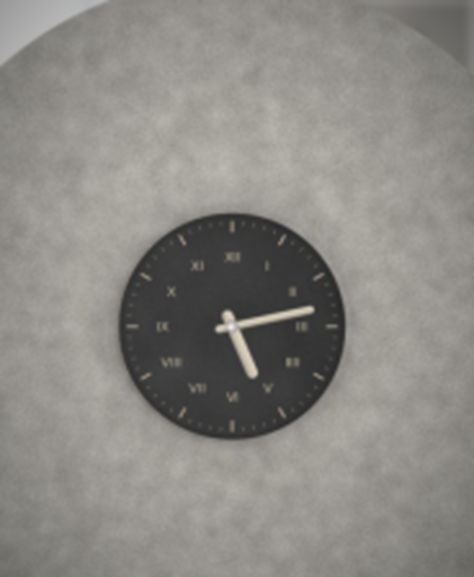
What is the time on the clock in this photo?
5:13
